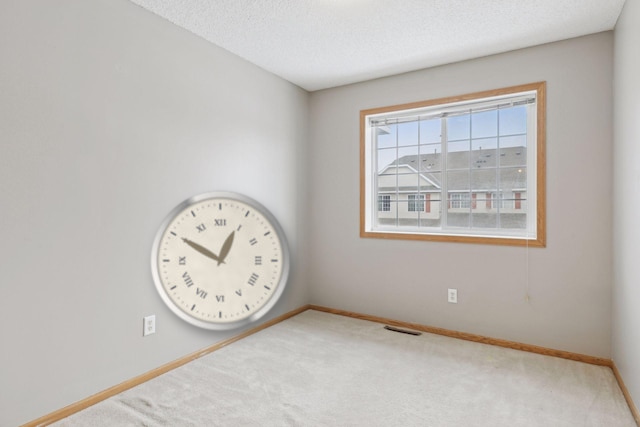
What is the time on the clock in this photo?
12:50
